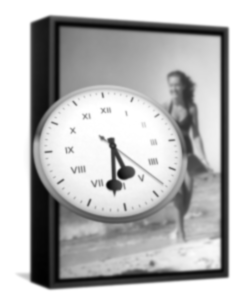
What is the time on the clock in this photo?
5:31:23
